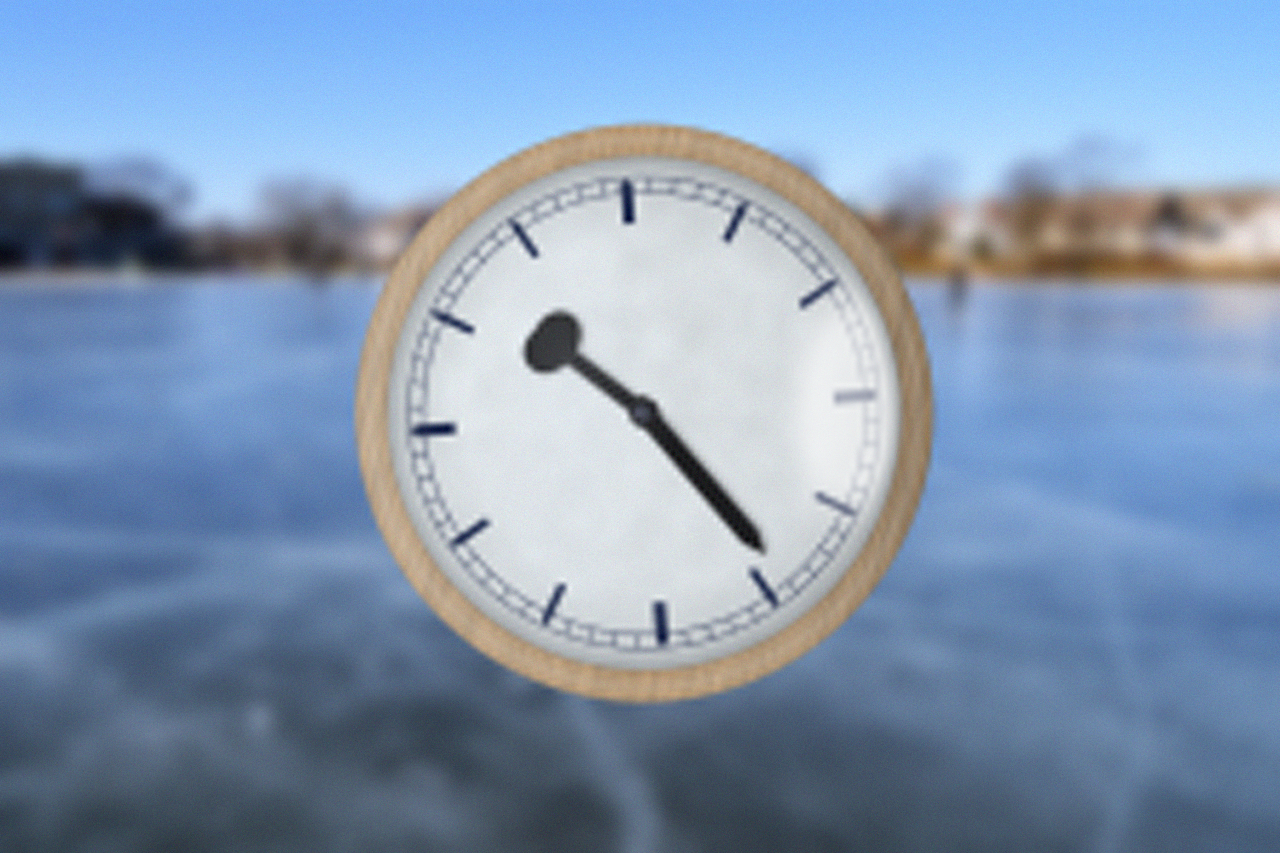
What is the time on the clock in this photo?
10:24
